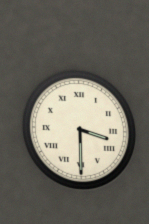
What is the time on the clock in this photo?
3:30
